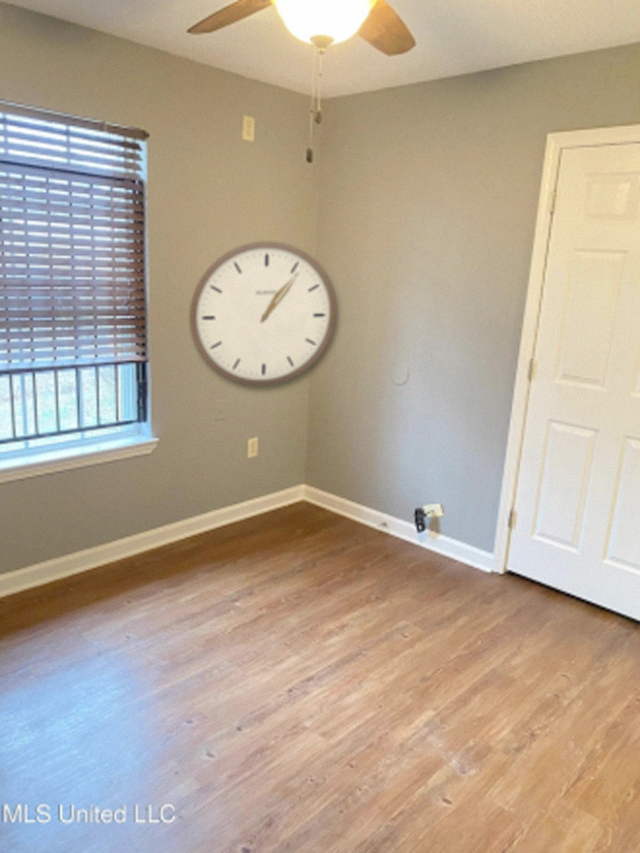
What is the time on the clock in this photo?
1:06
